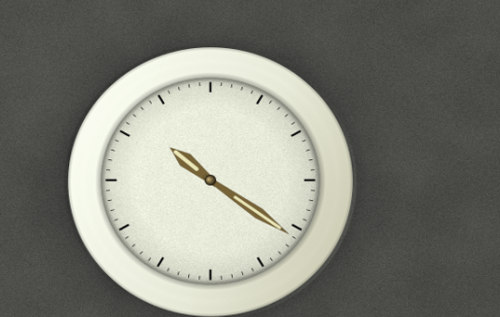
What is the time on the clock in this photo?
10:21
